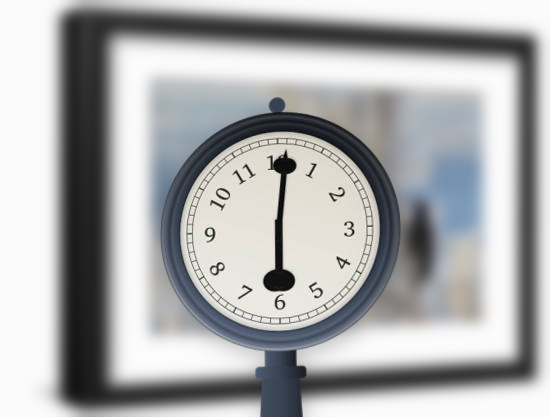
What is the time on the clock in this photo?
6:01
